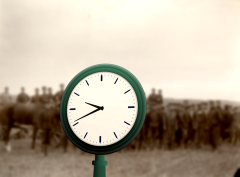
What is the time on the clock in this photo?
9:41
